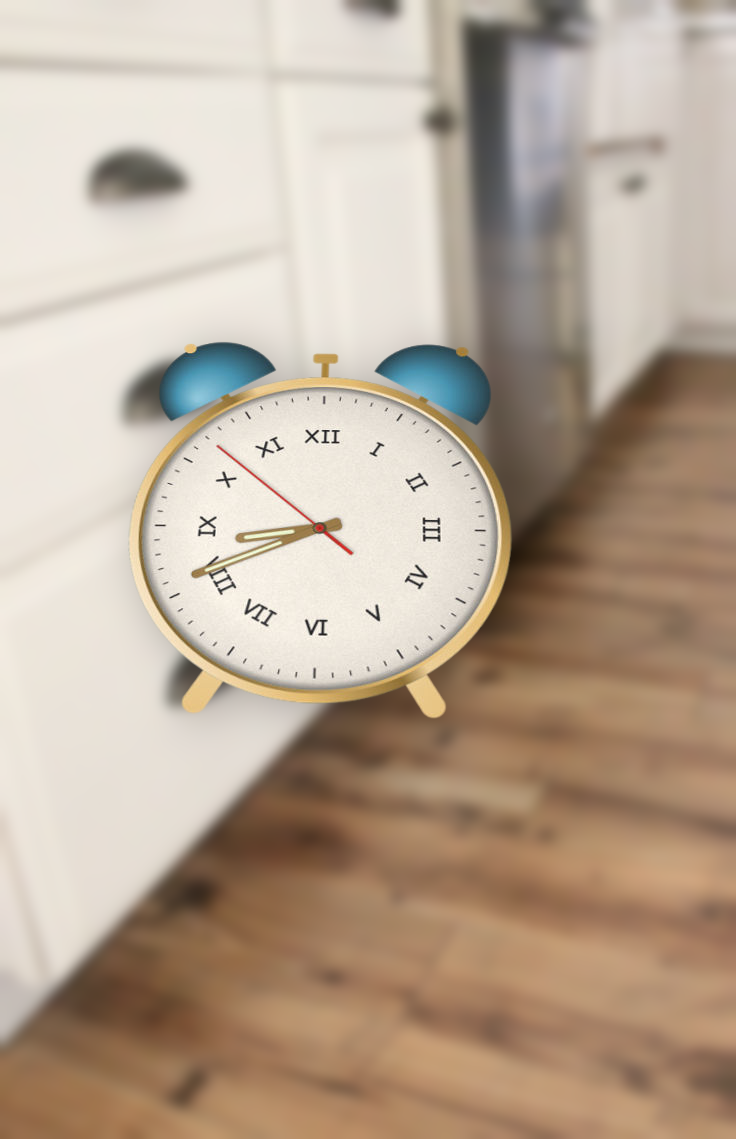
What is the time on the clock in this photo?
8:40:52
